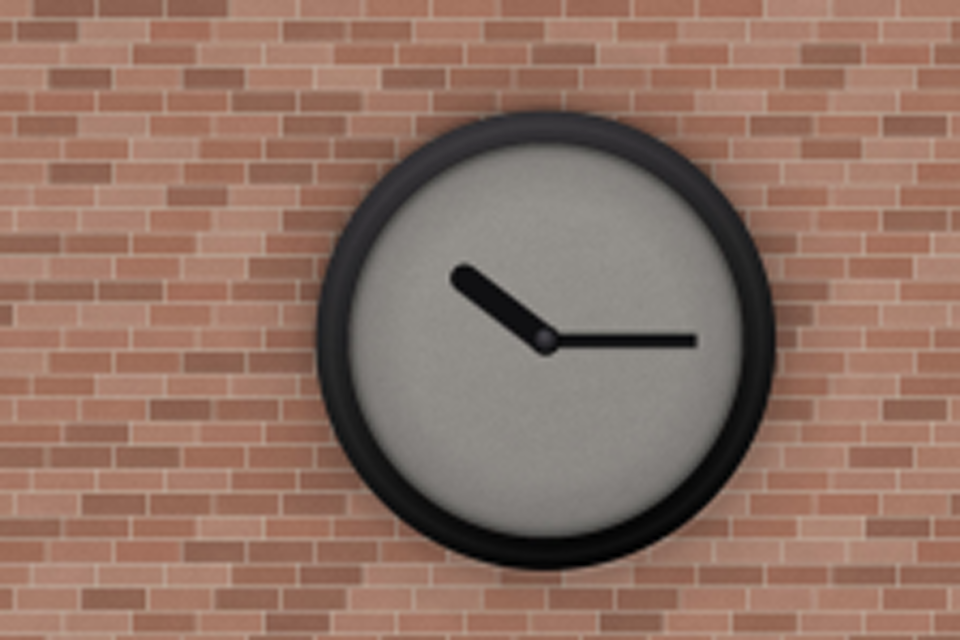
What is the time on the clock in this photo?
10:15
